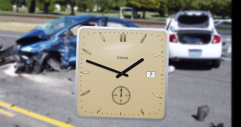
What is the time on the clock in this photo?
1:48
